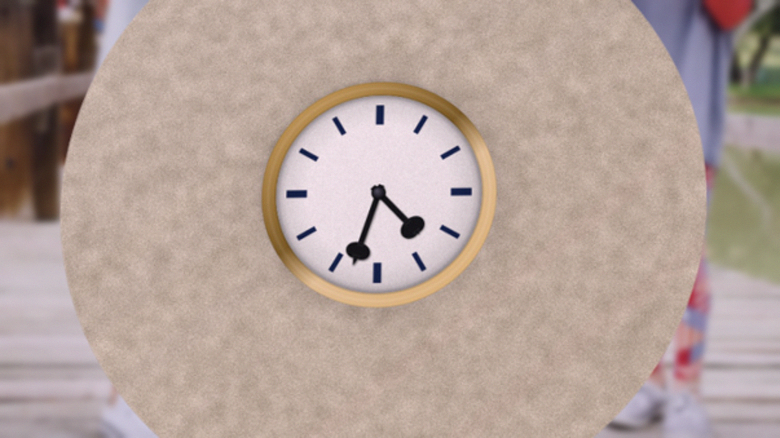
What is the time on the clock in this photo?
4:33
